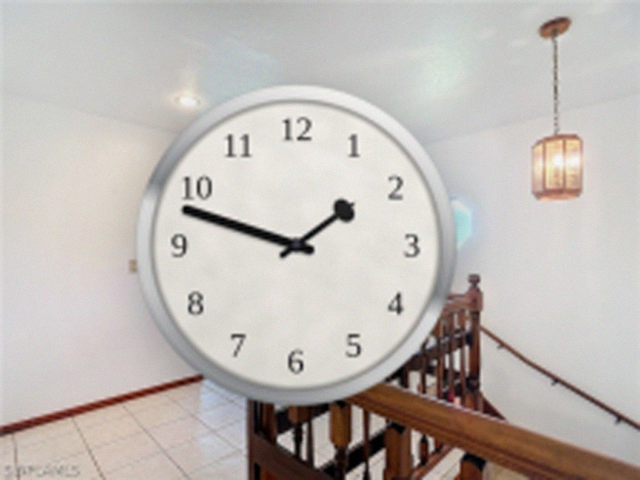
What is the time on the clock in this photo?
1:48
